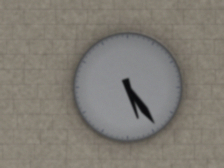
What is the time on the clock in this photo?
5:24
